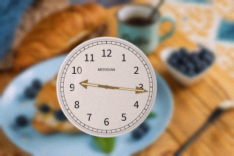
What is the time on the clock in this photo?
9:16
